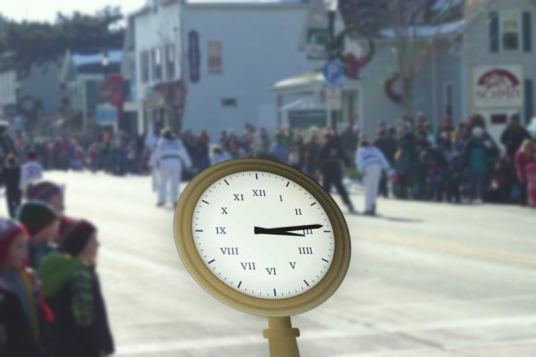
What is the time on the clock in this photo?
3:14
